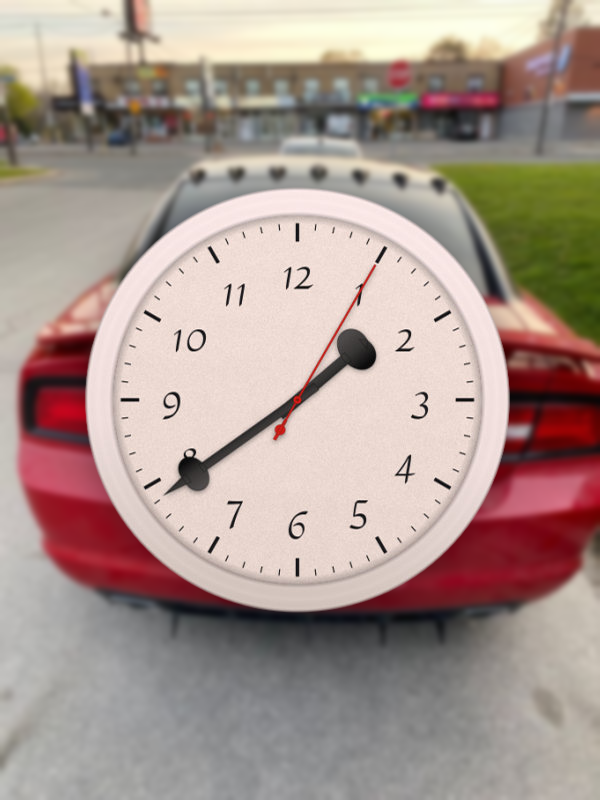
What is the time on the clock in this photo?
1:39:05
